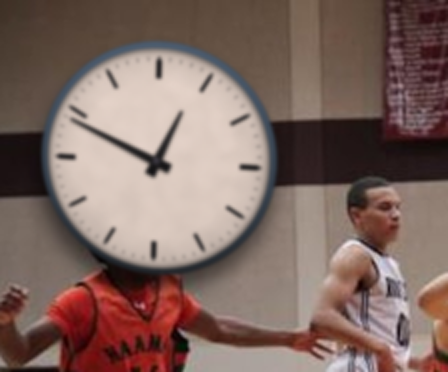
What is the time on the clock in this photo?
12:49
